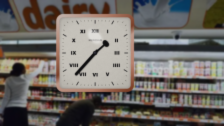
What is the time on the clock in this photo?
1:37
